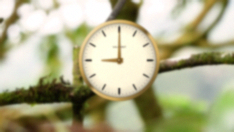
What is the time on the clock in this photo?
9:00
